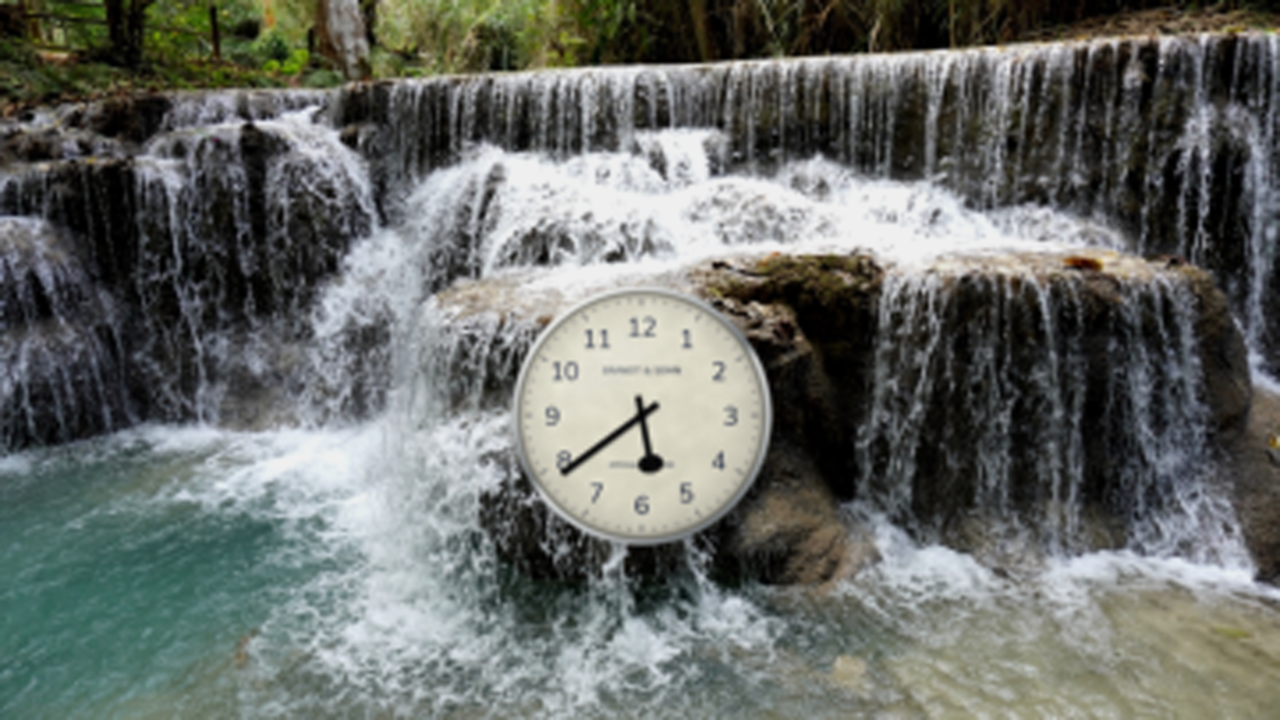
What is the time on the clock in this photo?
5:39
